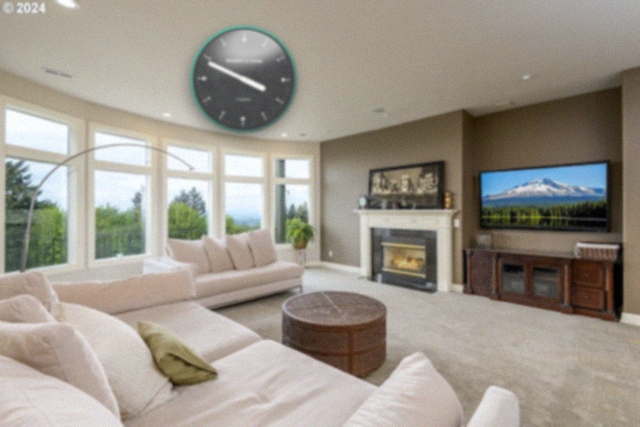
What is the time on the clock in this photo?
3:49
